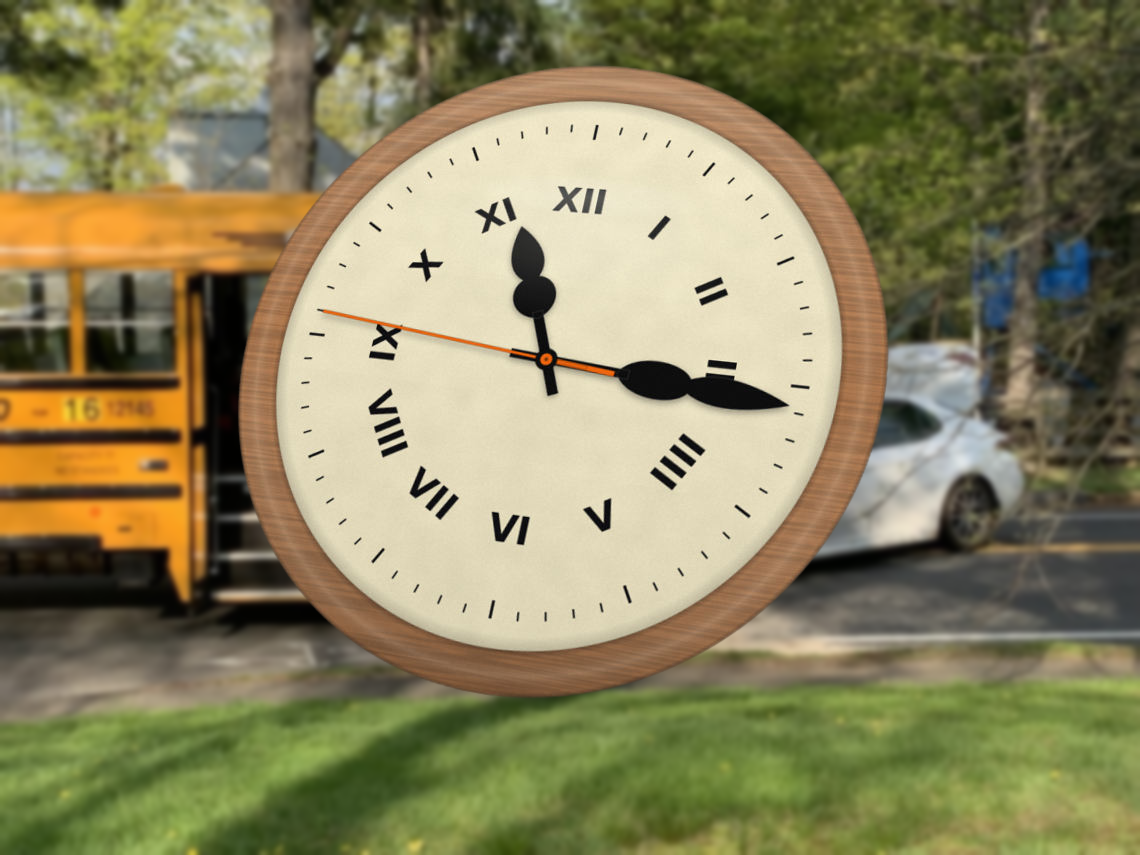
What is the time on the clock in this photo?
11:15:46
